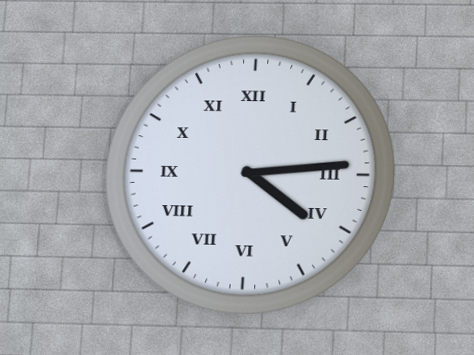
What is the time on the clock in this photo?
4:14
